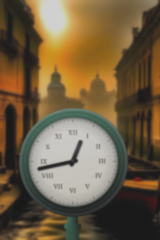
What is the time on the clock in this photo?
12:43
